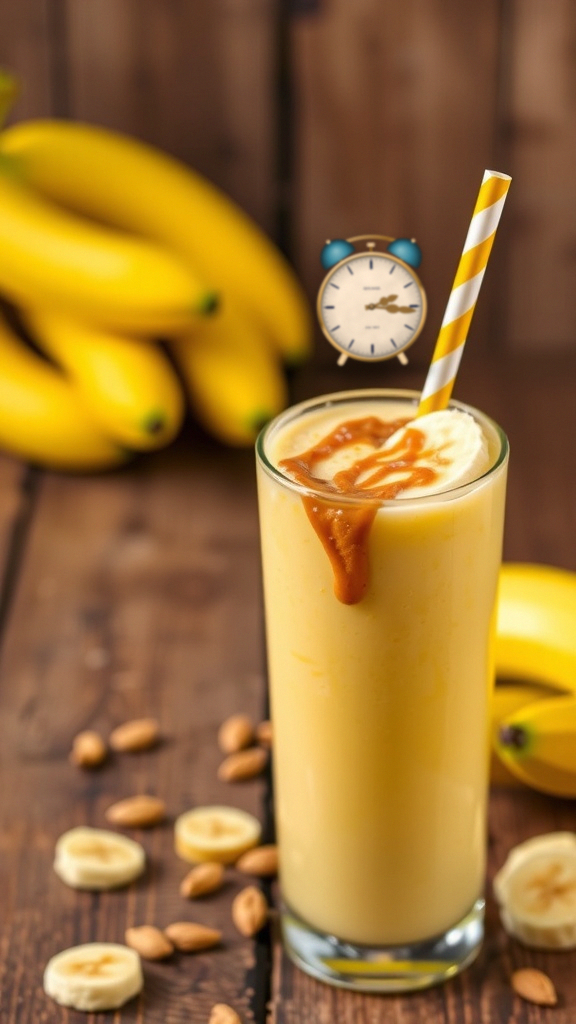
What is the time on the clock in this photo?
2:16
